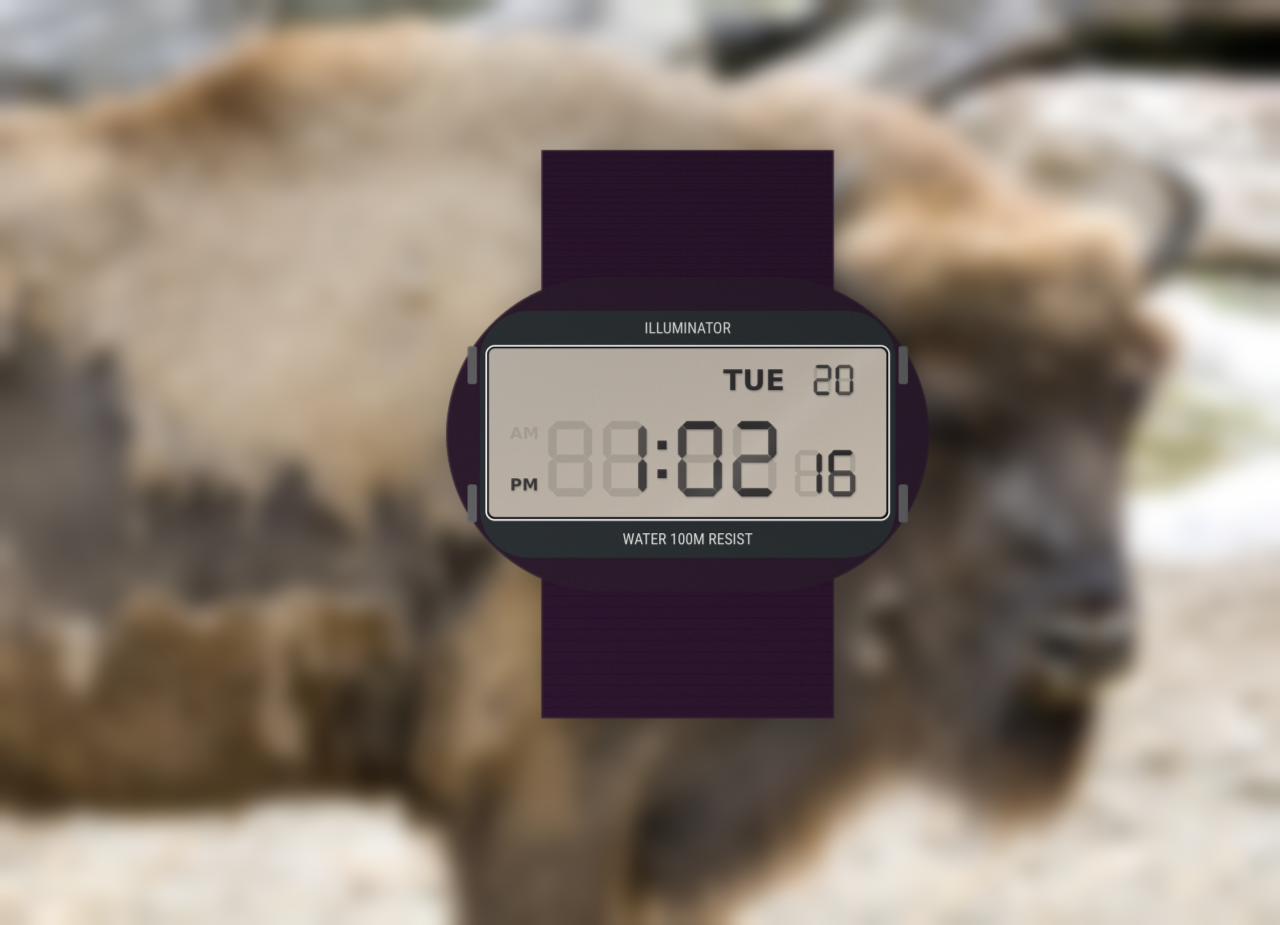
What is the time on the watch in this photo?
1:02:16
